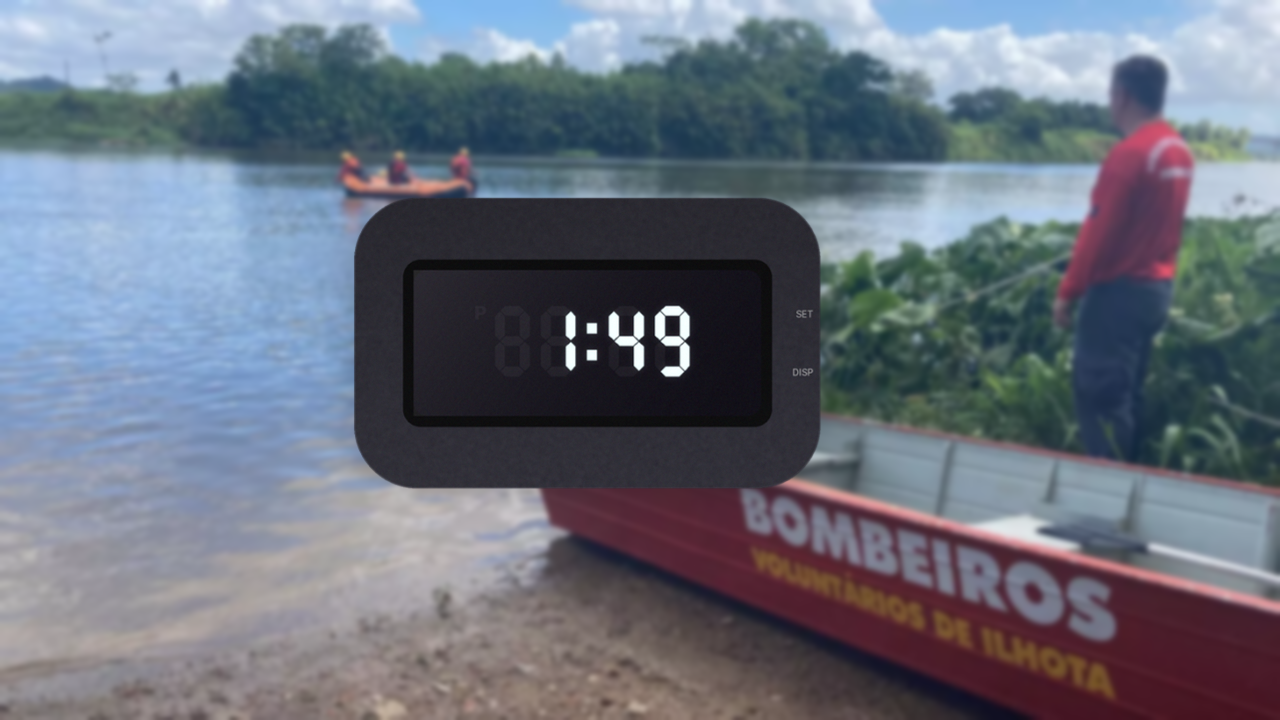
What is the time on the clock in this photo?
1:49
